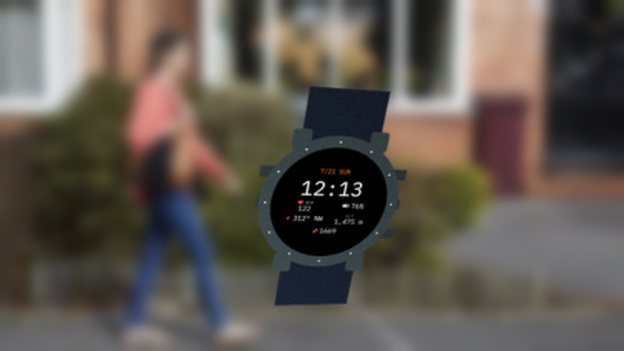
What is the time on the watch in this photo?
12:13
